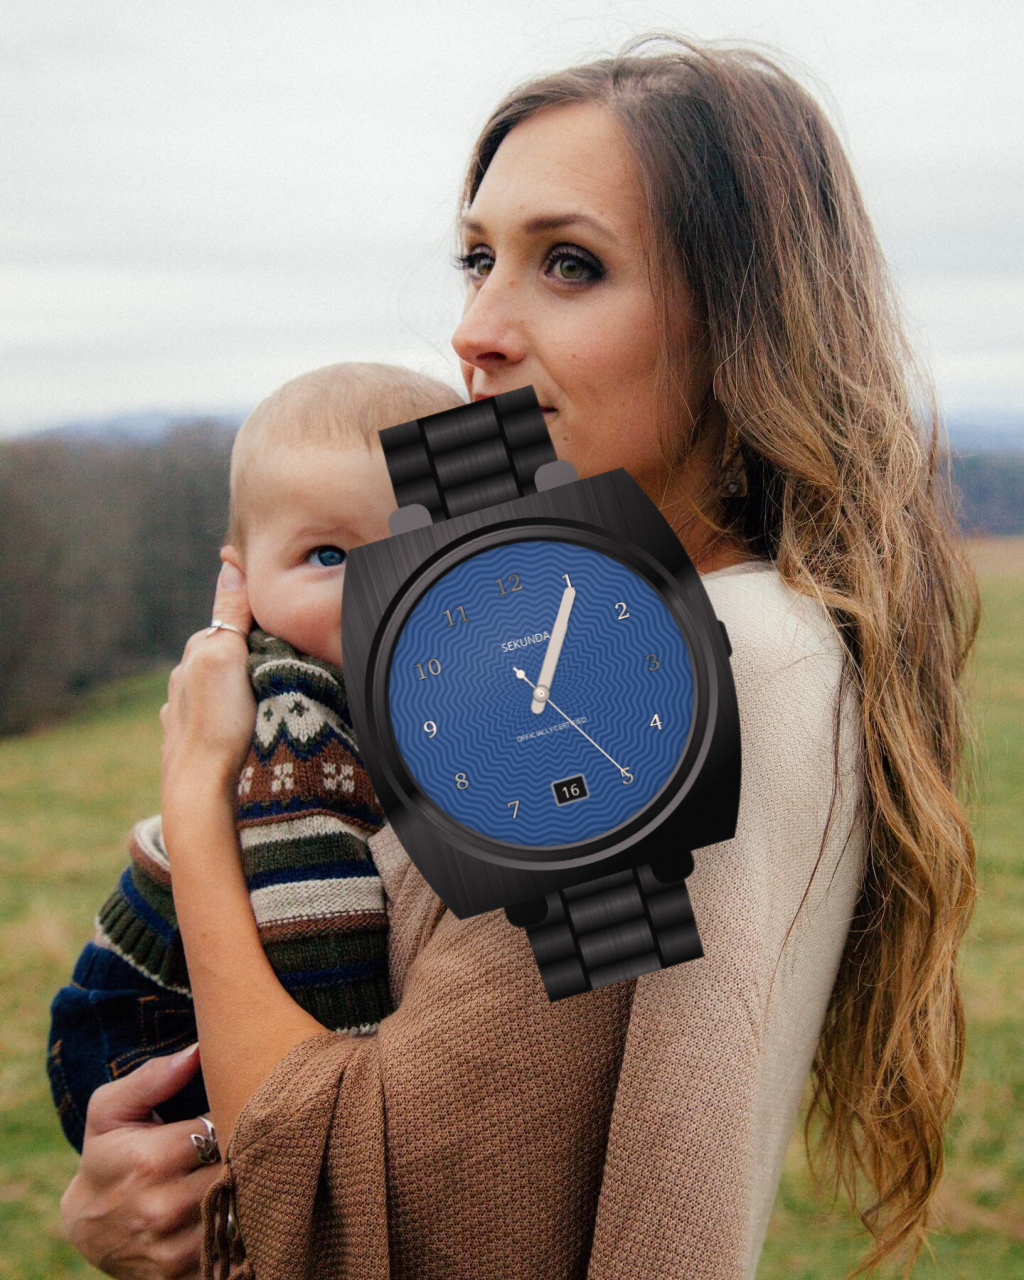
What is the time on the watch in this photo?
1:05:25
